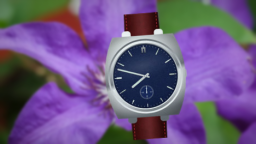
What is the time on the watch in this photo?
7:48
